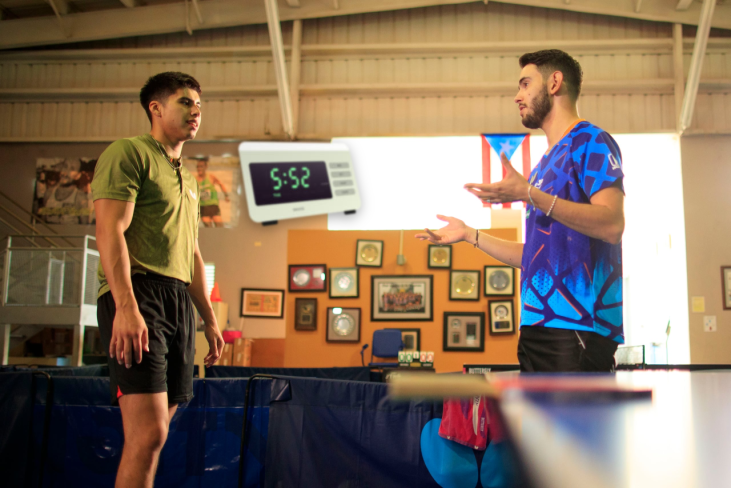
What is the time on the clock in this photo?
5:52
